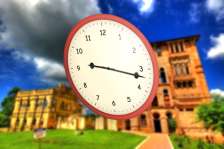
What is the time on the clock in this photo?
9:17
